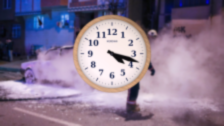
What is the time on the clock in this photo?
4:18
